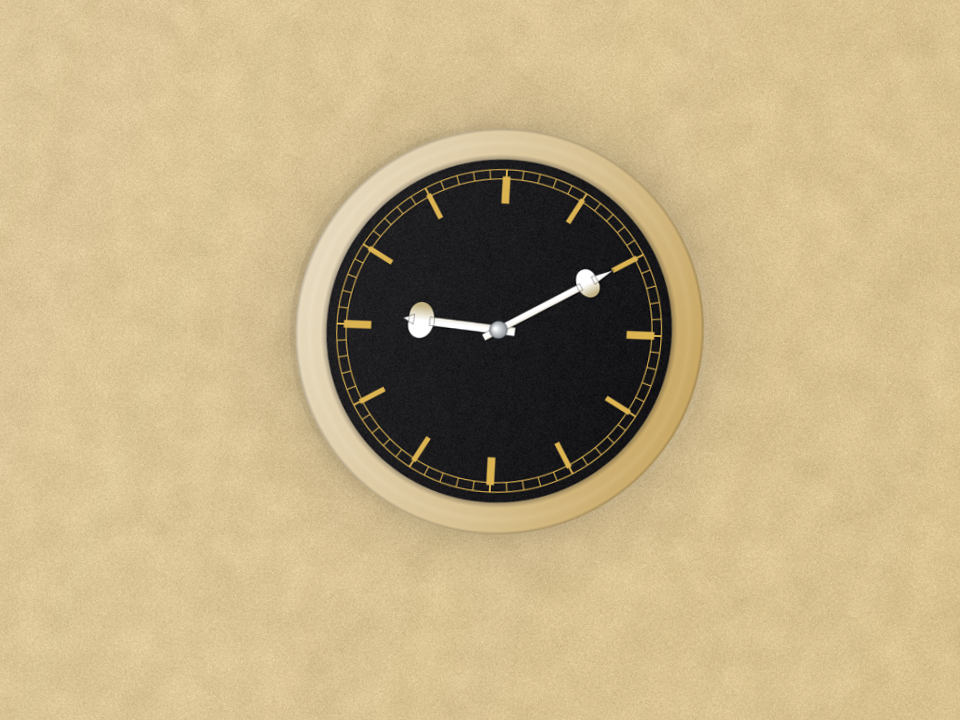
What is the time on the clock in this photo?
9:10
